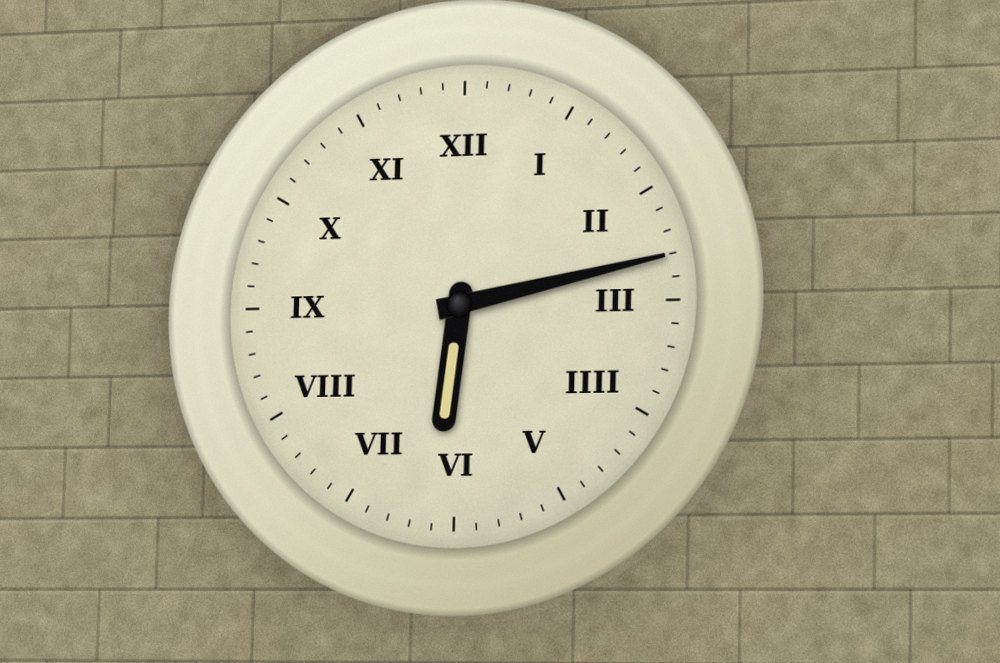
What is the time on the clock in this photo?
6:13
